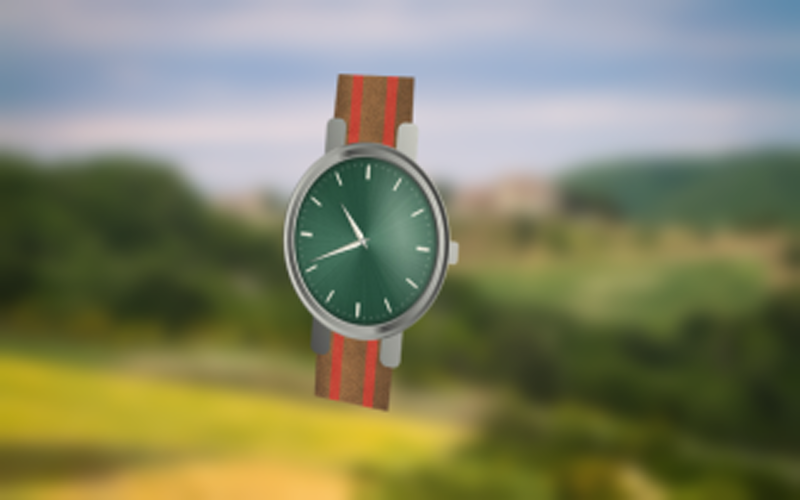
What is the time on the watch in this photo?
10:41
